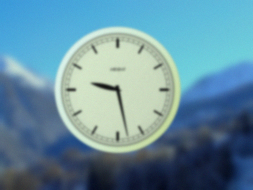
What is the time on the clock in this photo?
9:28
